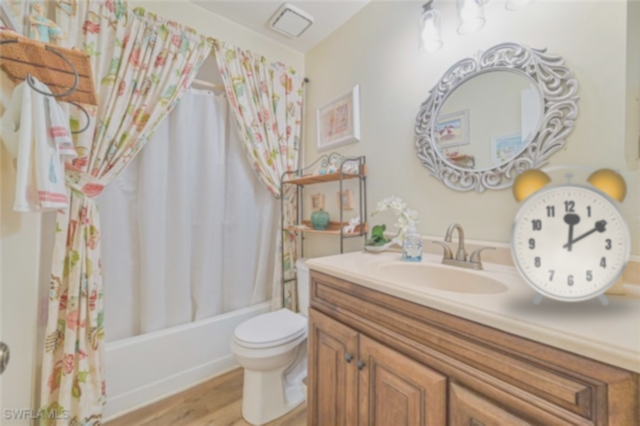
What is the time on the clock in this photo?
12:10
